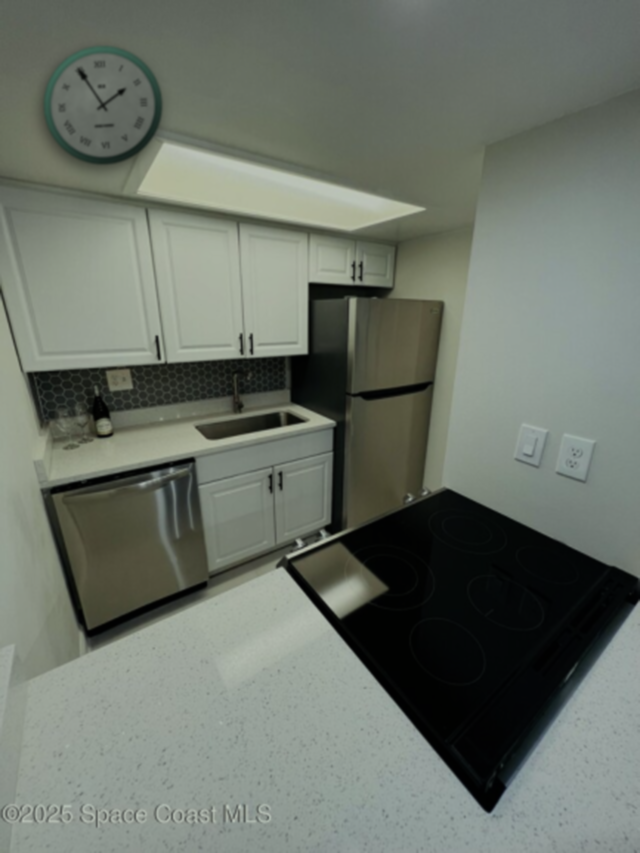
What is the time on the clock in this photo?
1:55
